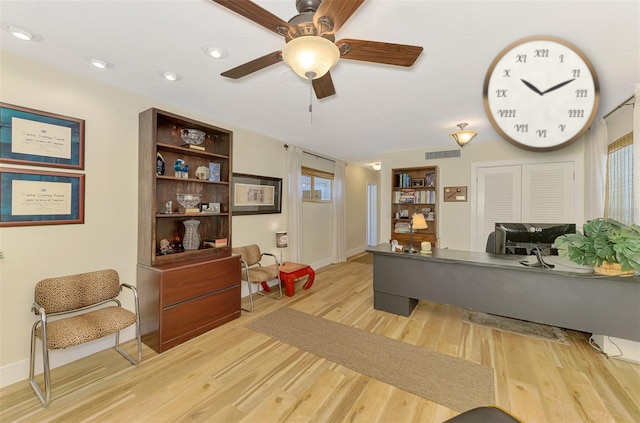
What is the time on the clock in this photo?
10:11
